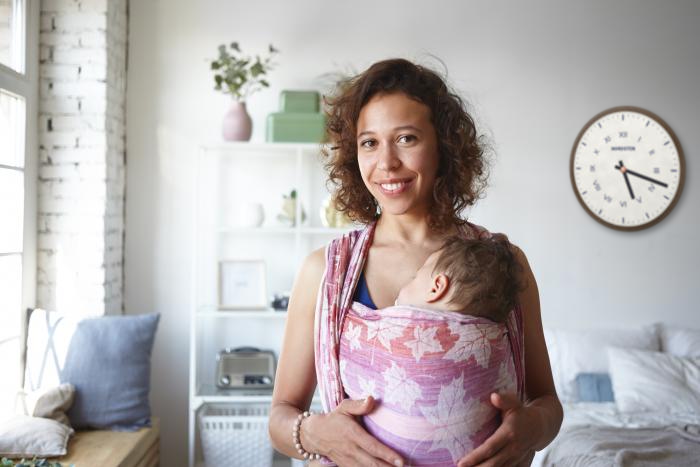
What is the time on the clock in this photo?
5:18
